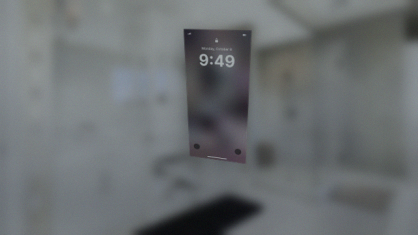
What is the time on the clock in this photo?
9:49
